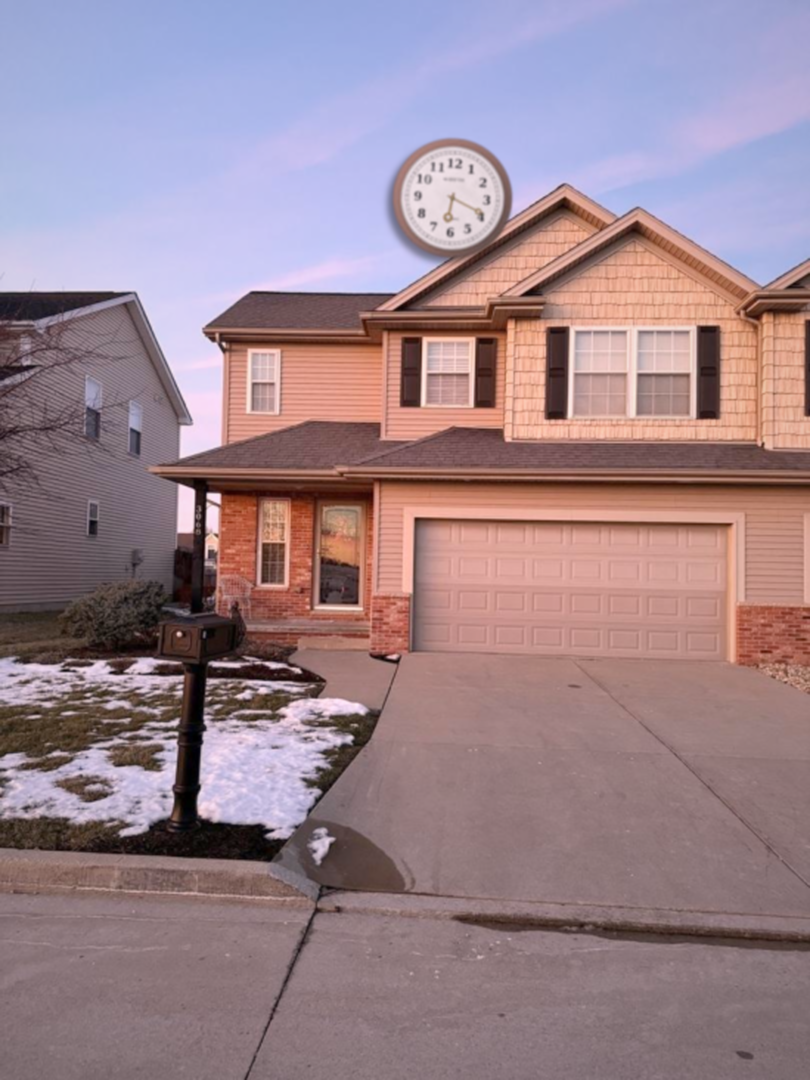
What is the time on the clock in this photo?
6:19
